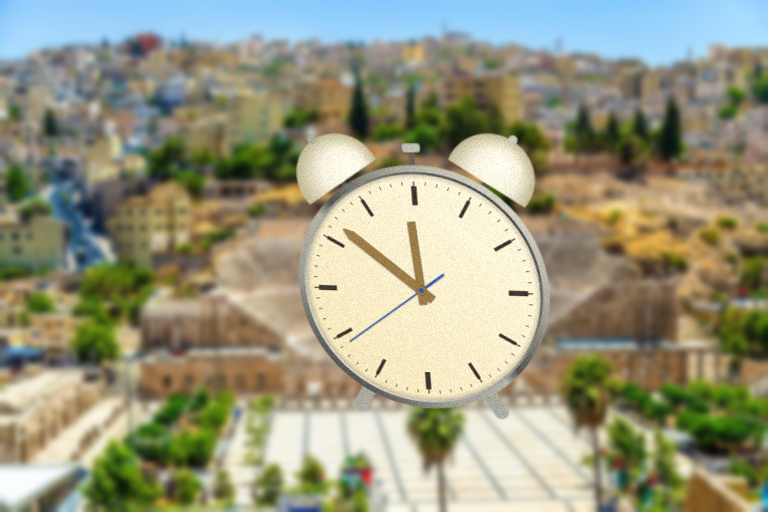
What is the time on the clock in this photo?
11:51:39
